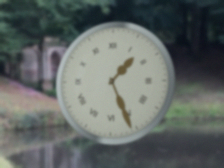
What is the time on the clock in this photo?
1:26
